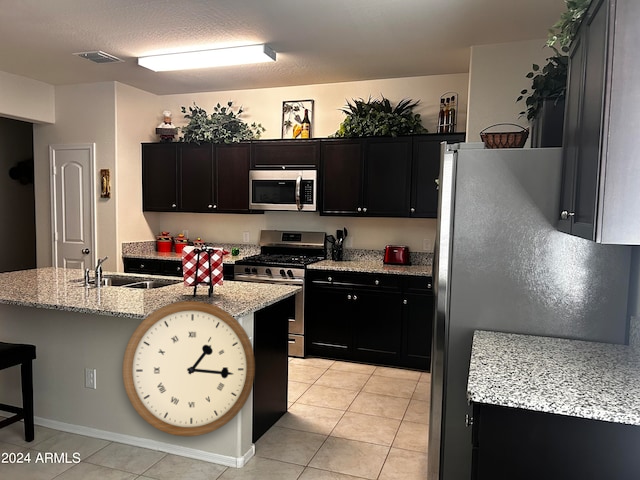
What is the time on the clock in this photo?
1:16
